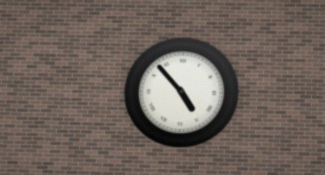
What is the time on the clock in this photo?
4:53
